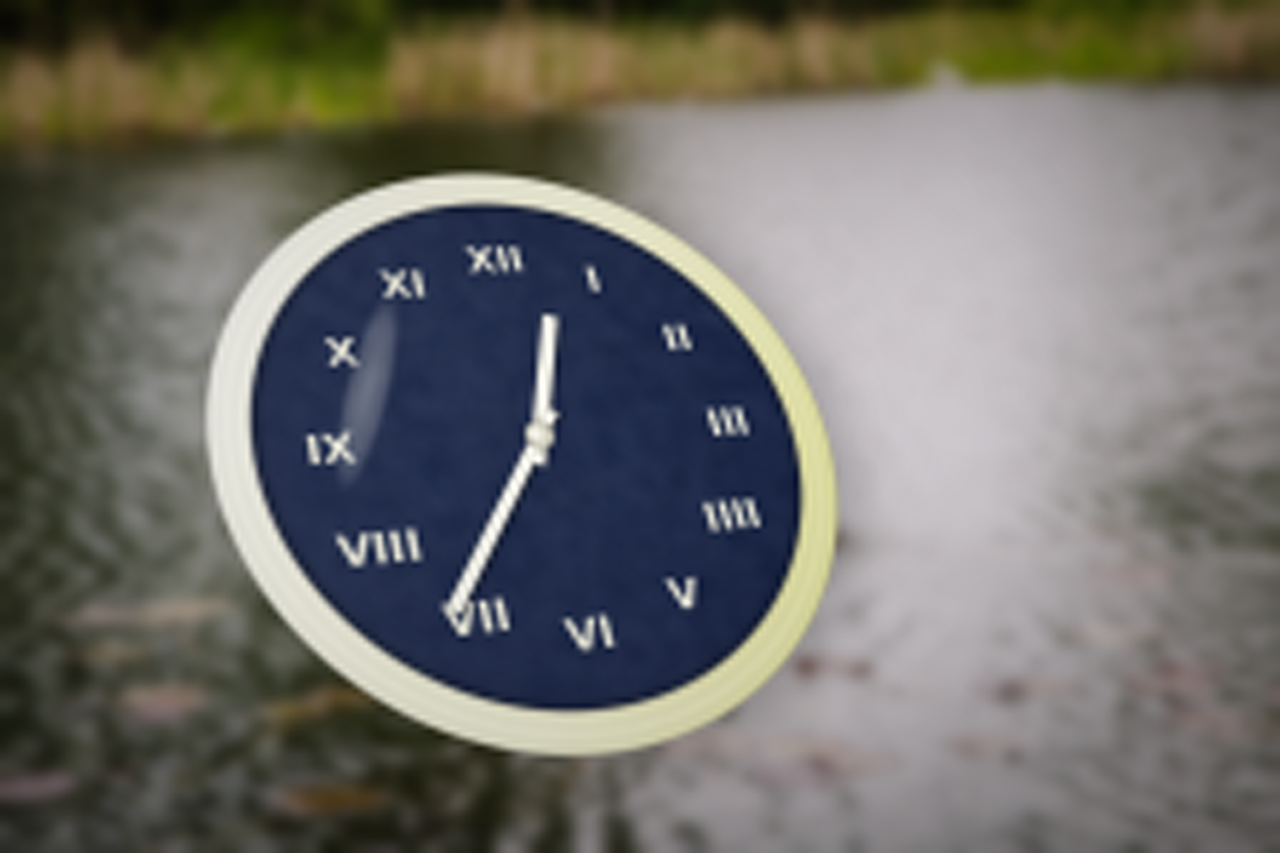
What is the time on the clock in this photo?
12:36
